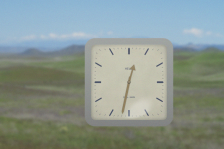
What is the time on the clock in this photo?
12:32
